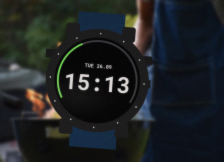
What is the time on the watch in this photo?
15:13
